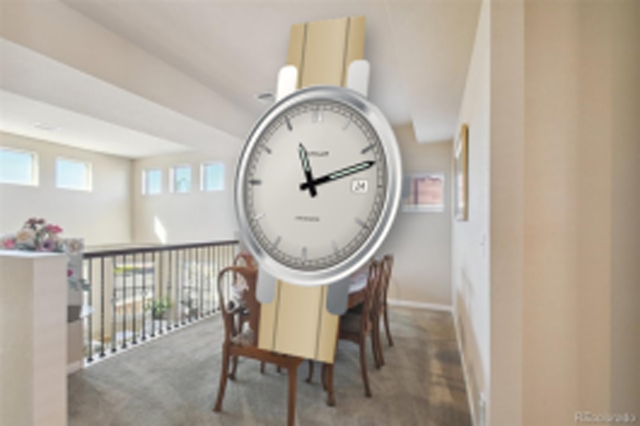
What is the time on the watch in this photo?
11:12
